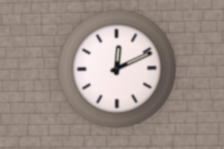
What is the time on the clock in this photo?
12:11
